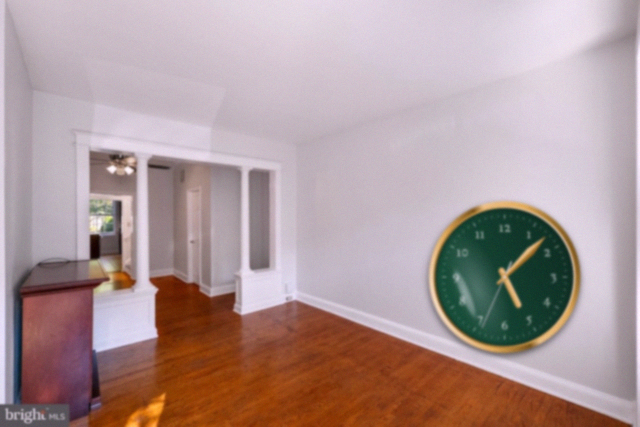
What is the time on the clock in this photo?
5:07:34
